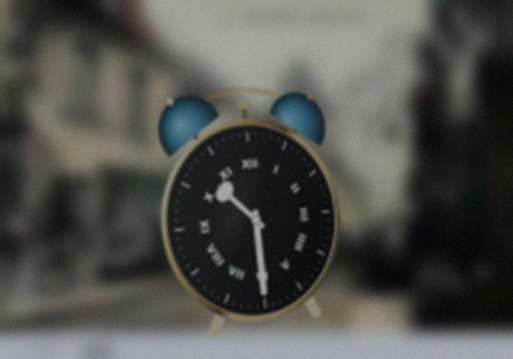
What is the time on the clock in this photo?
10:30
